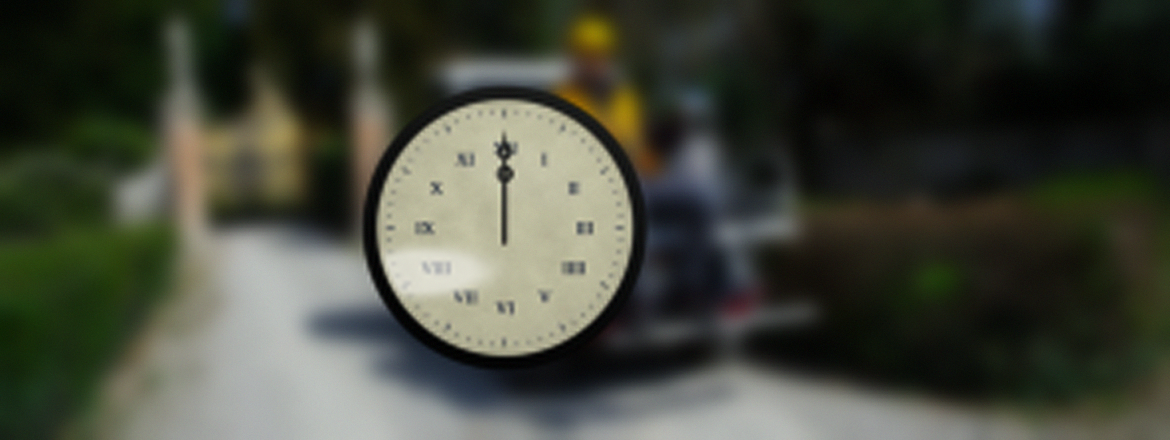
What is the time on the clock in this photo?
12:00
